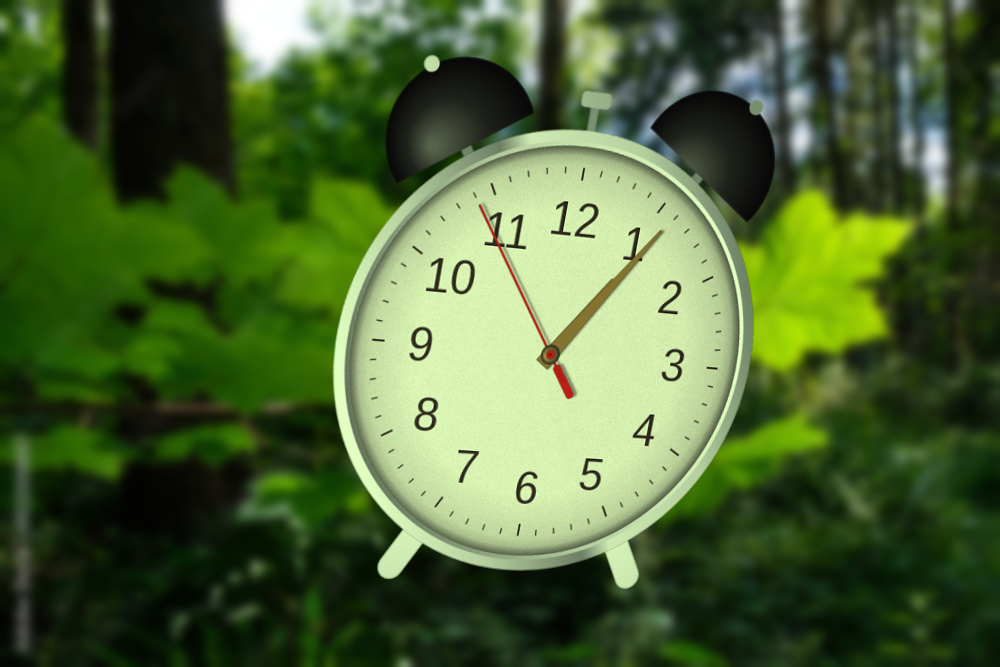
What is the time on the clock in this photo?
1:05:54
